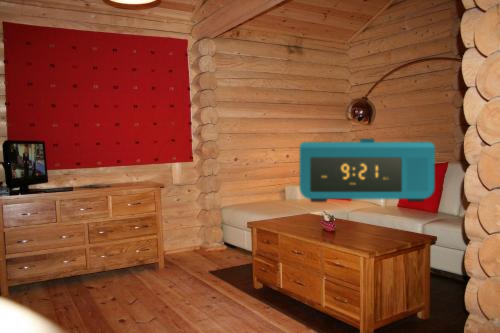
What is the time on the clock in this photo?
9:21
